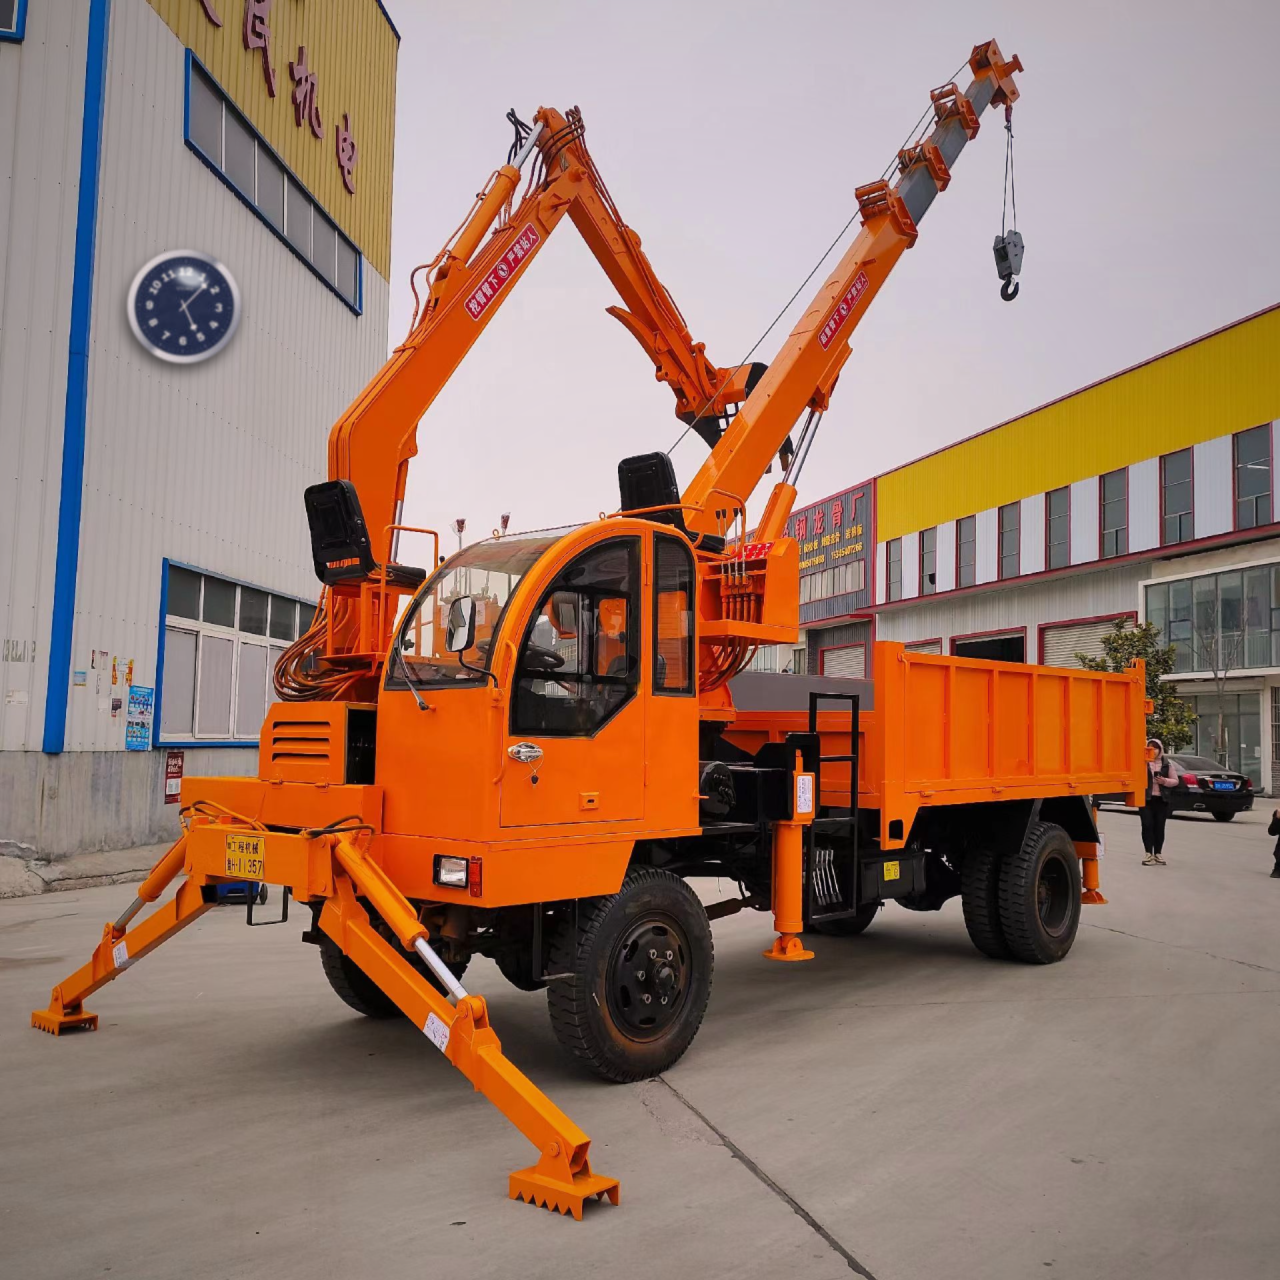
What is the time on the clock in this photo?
5:07
